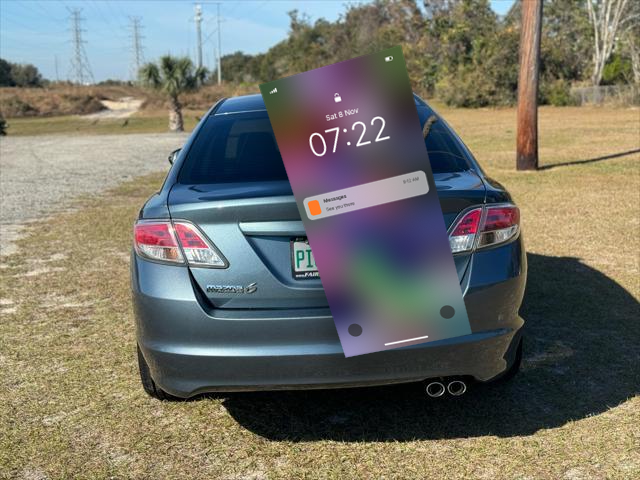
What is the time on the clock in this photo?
7:22
